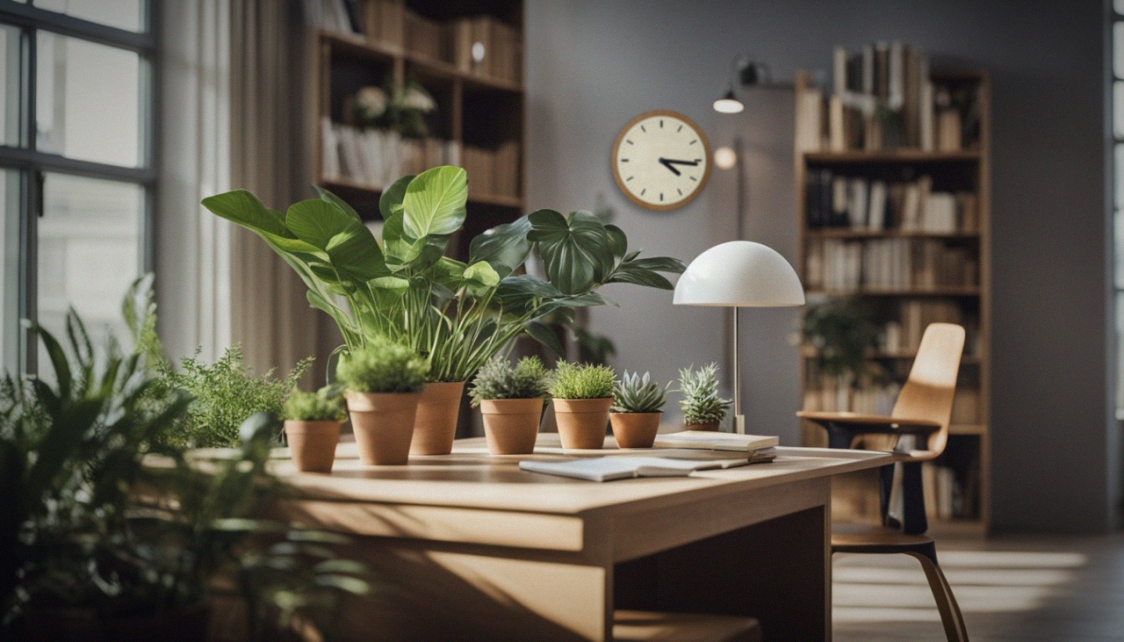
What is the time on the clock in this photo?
4:16
